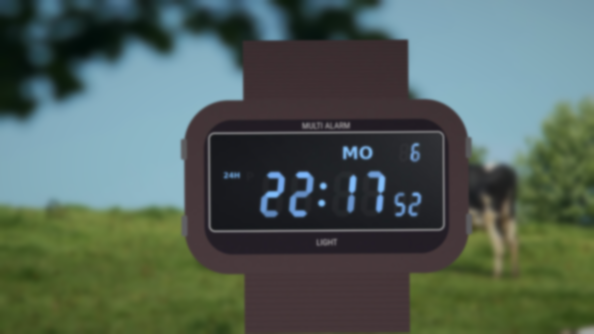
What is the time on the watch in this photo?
22:17:52
